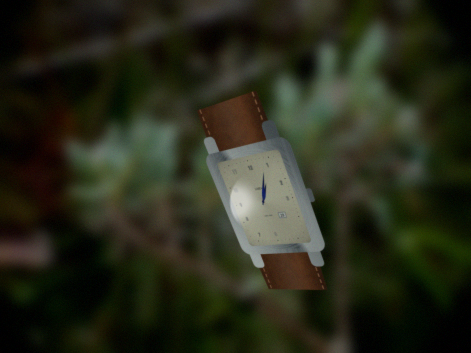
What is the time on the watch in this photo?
1:04
